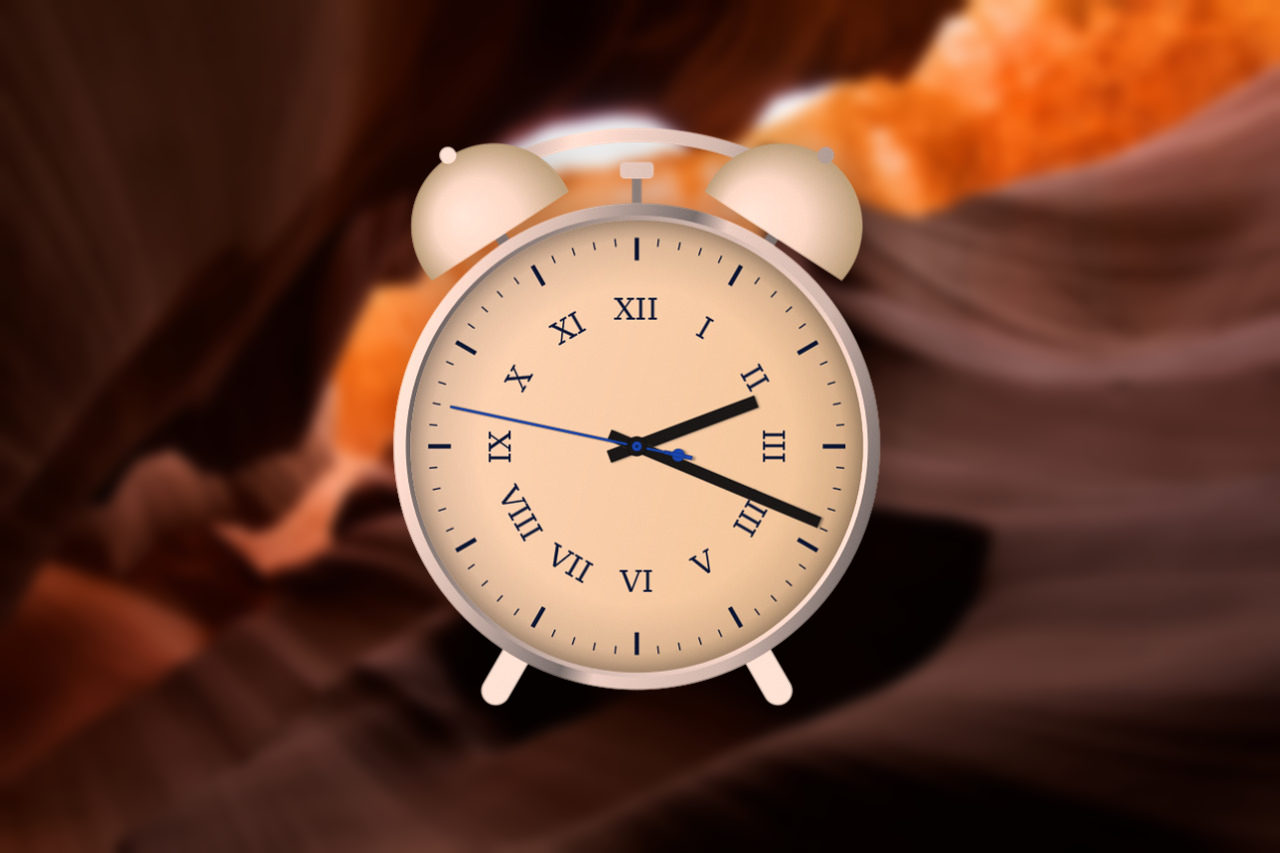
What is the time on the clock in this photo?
2:18:47
